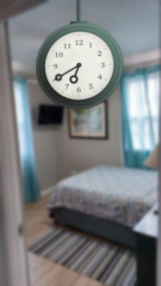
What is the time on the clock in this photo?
6:40
